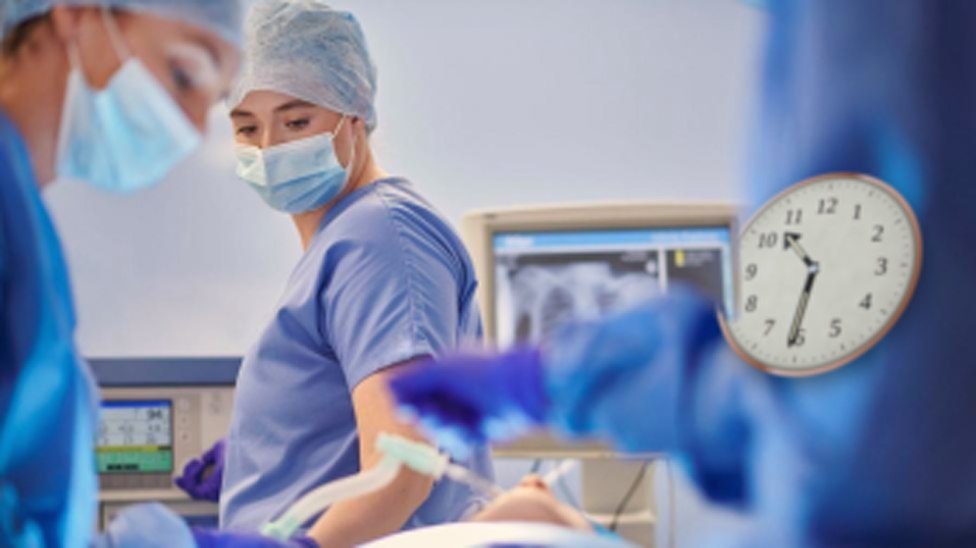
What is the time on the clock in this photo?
10:31
